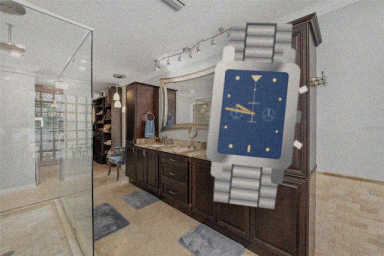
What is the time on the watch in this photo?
9:46
